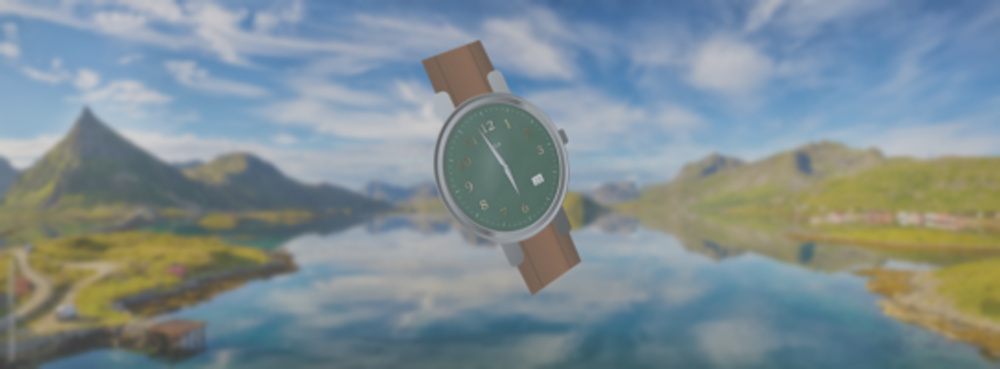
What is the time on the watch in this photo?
5:58
